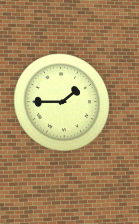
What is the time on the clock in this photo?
1:45
